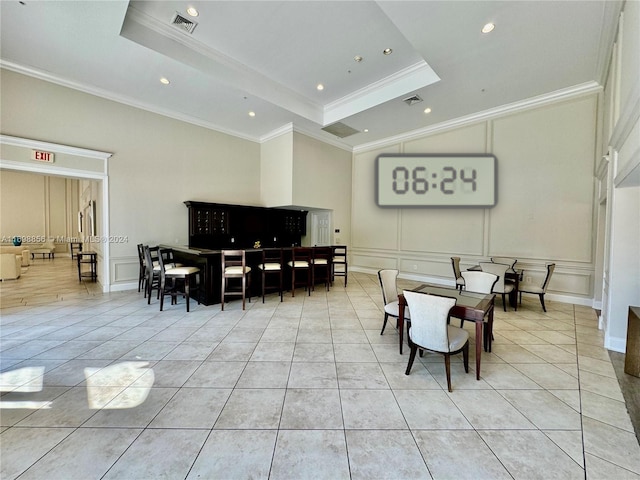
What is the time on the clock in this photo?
6:24
